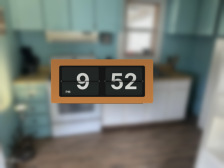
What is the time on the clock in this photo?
9:52
